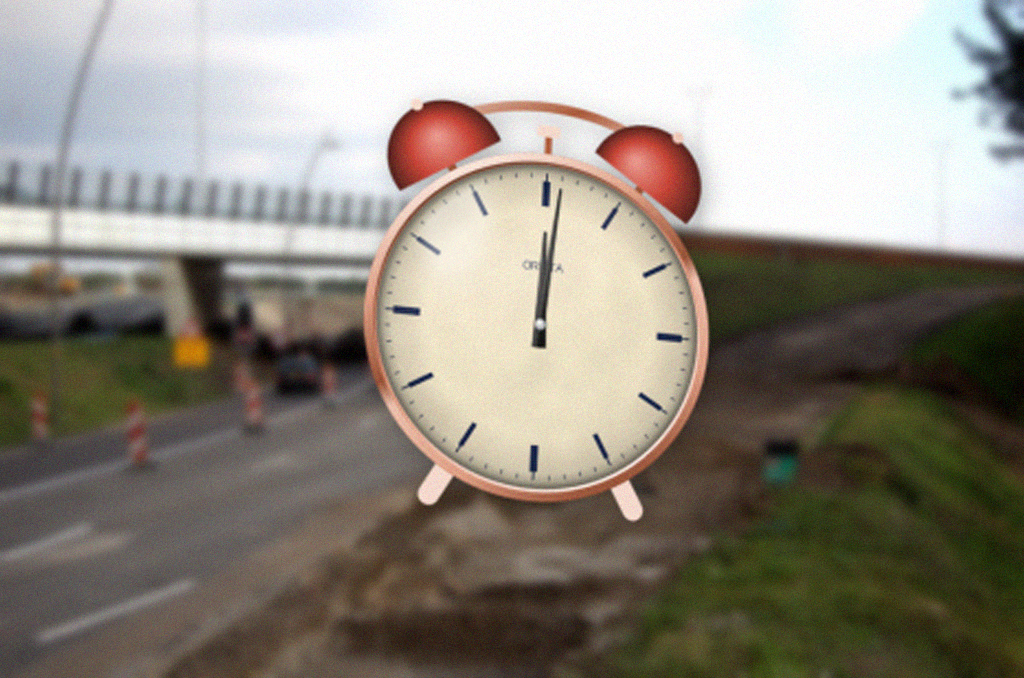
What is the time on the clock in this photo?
12:01
